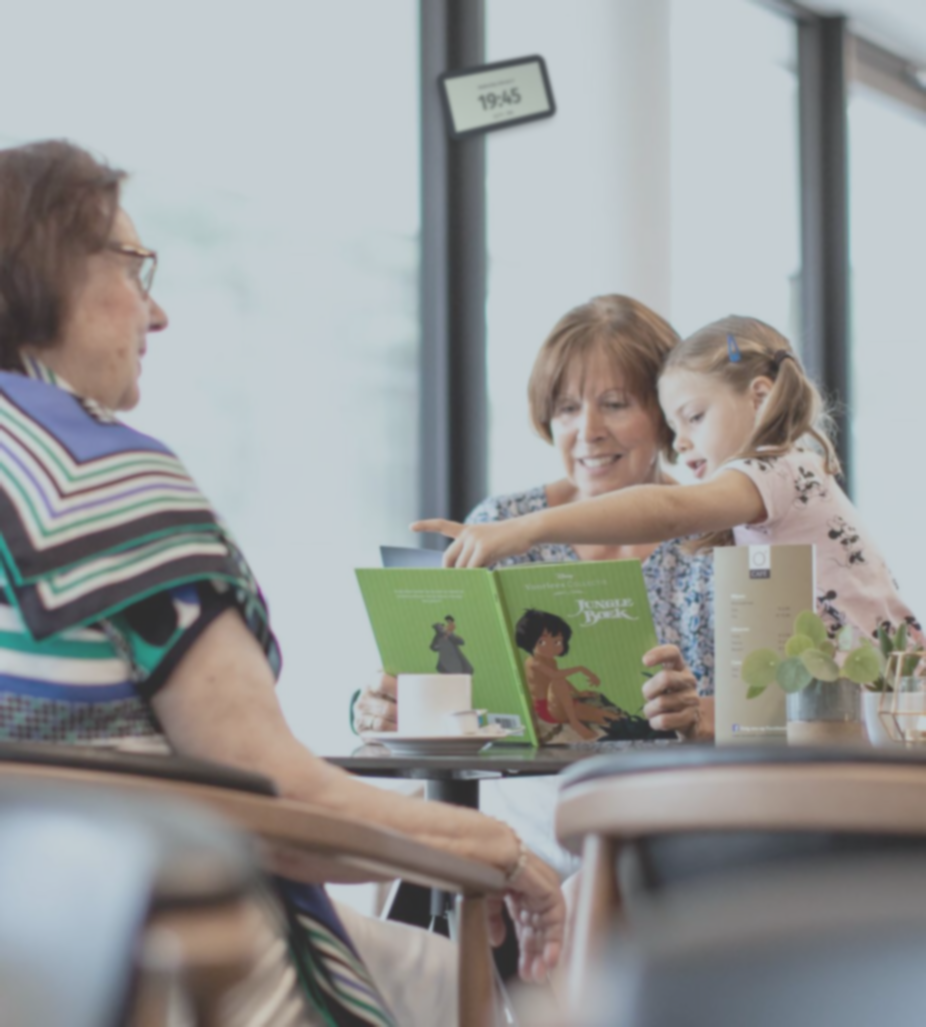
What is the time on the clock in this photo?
19:45
